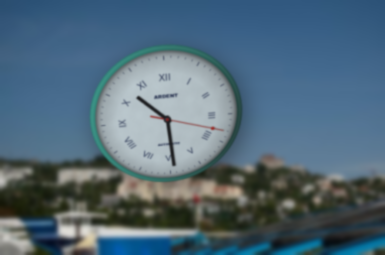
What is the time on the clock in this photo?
10:29:18
